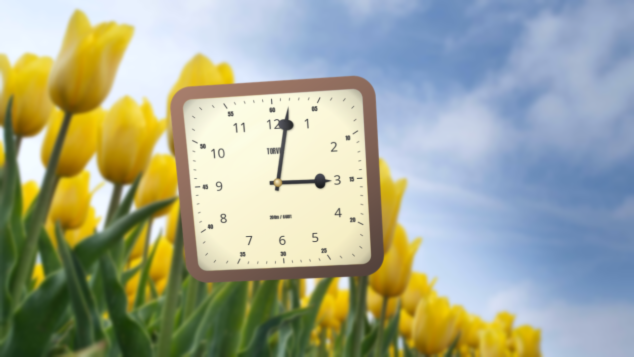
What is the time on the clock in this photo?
3:02
